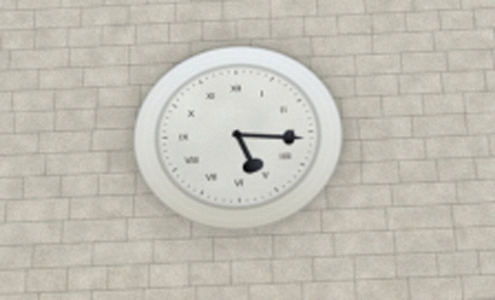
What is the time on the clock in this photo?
5:16
